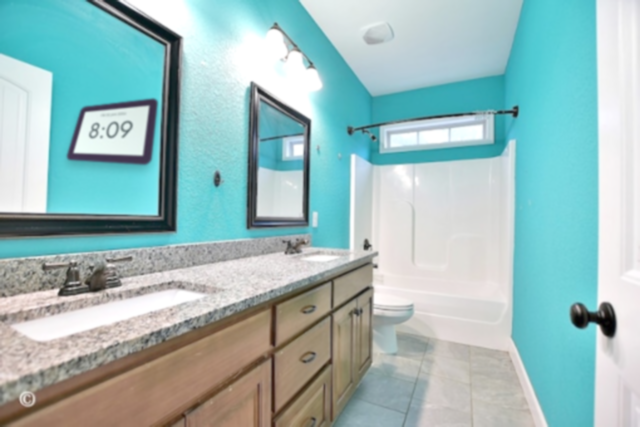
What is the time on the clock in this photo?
8:09
